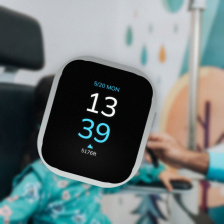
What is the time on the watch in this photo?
13:39
